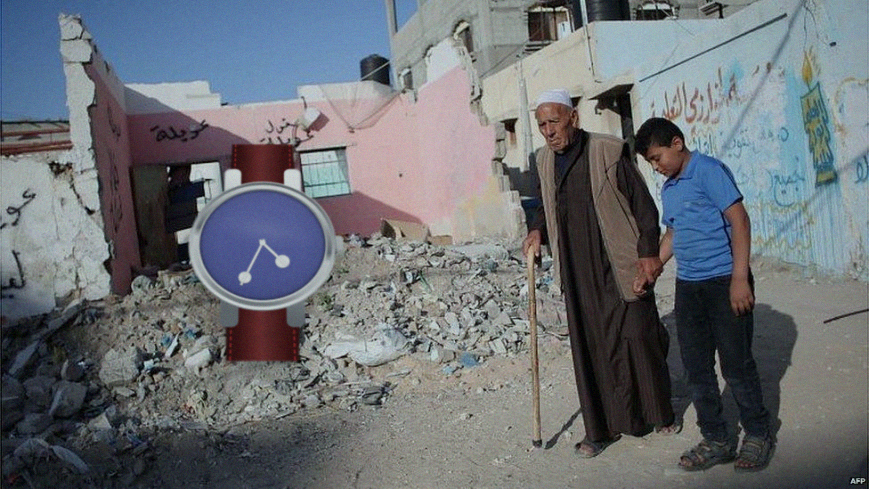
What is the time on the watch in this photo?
4:34
